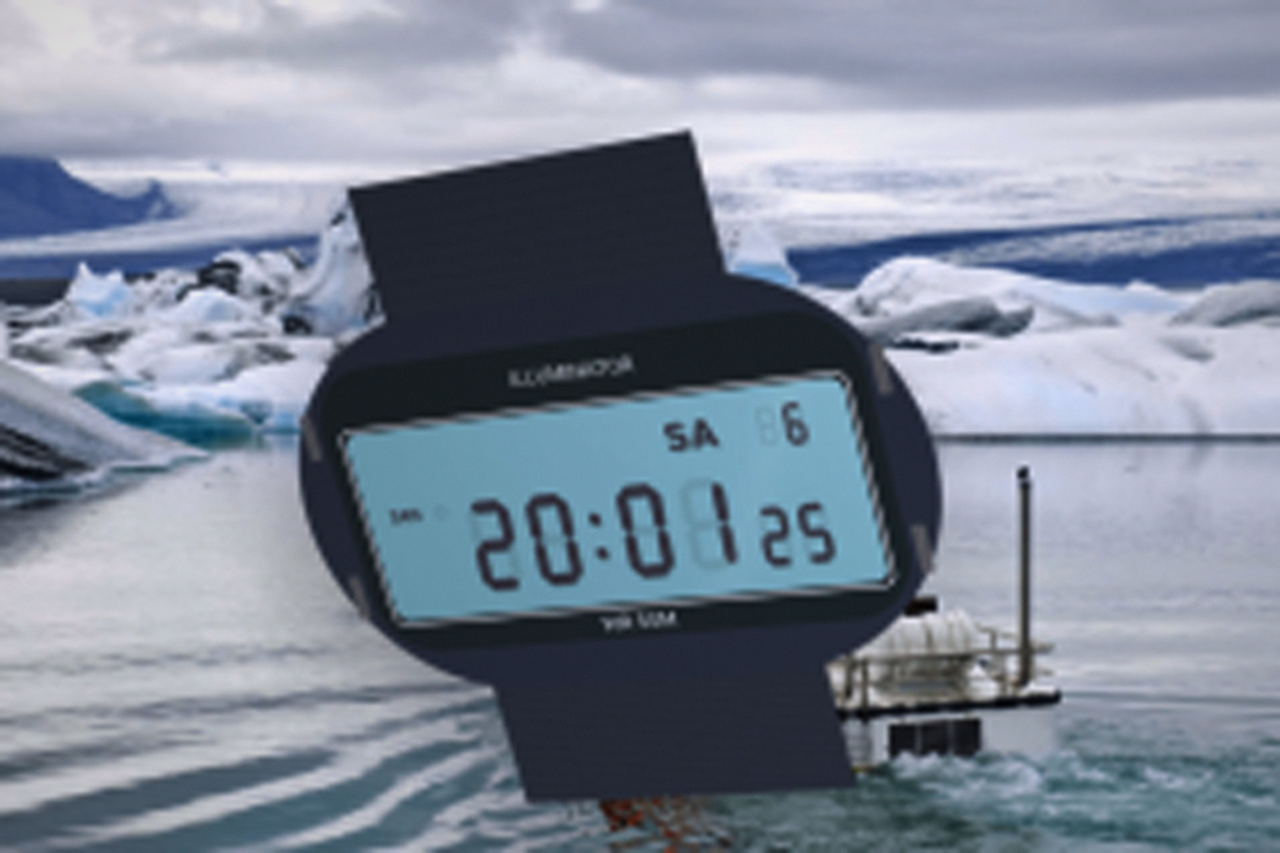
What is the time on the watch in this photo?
20:01:25
